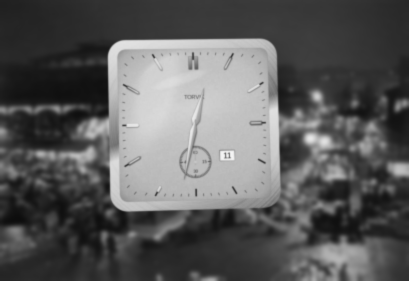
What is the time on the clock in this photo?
12:32
